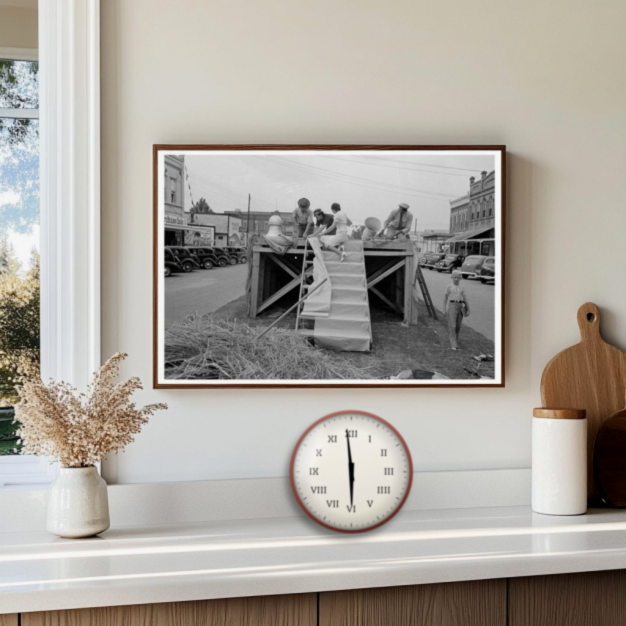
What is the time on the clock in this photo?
5:59
